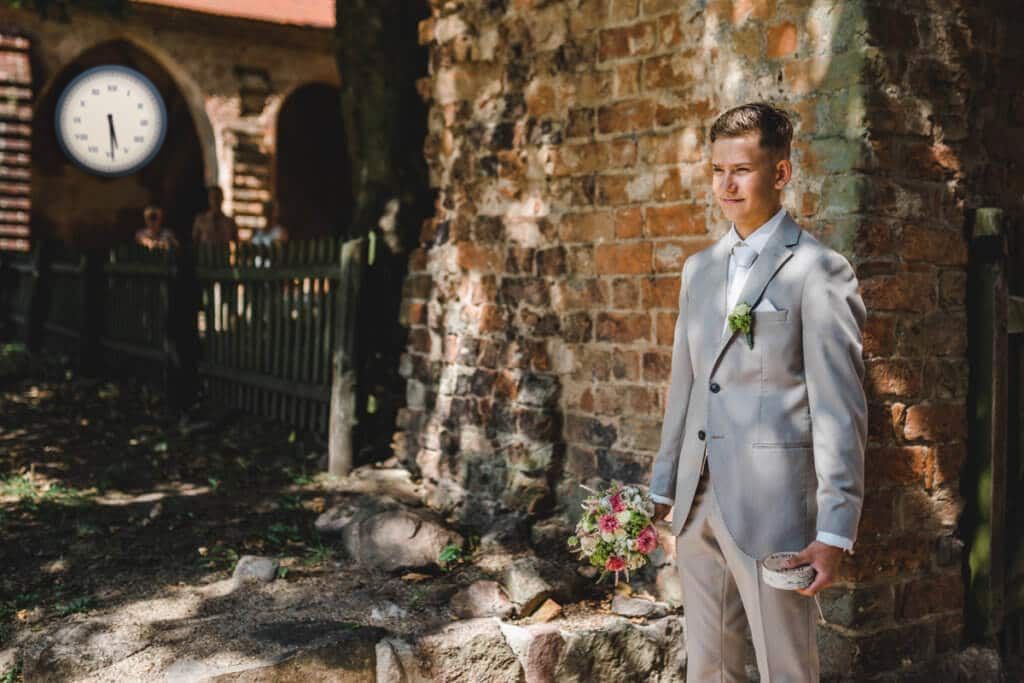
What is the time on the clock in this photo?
5:29
